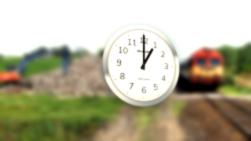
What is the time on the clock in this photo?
1:00
